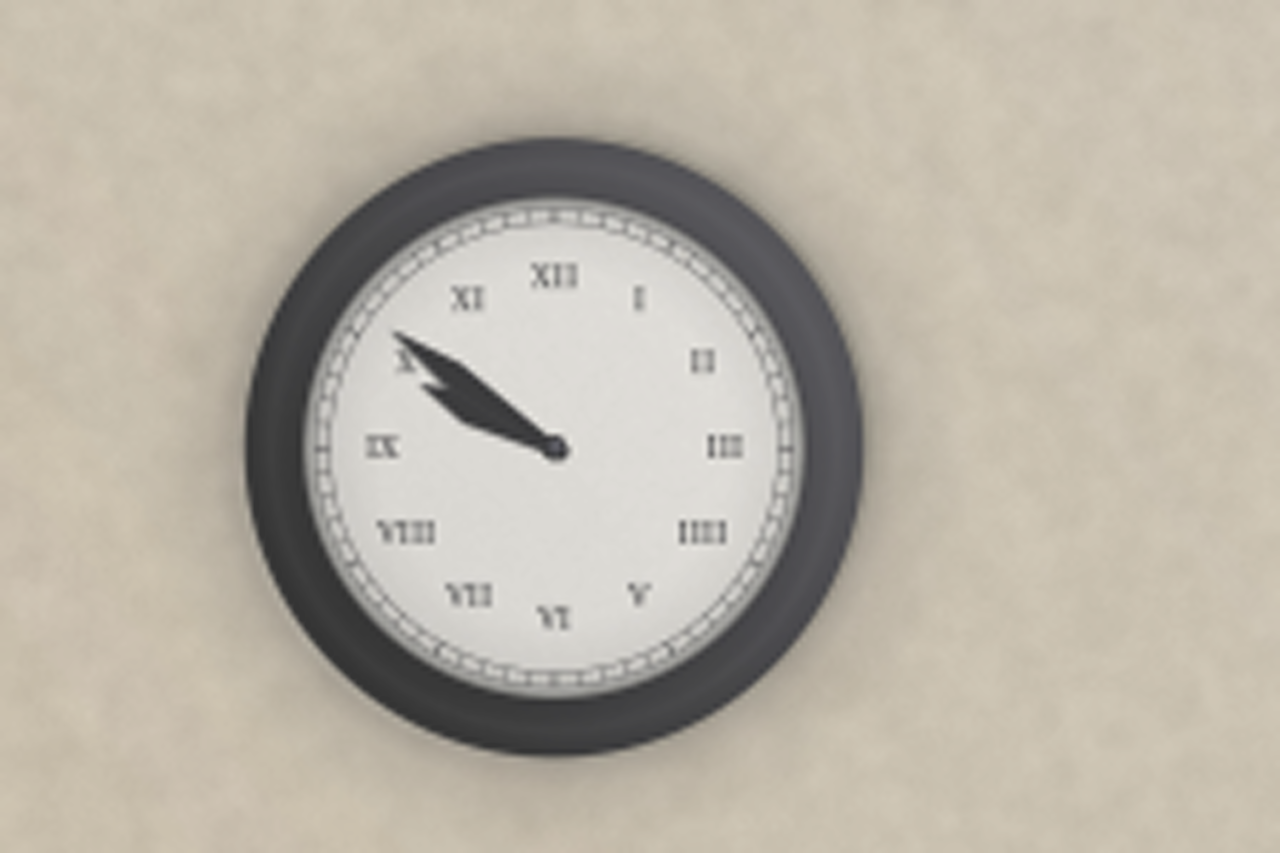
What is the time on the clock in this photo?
9:51
